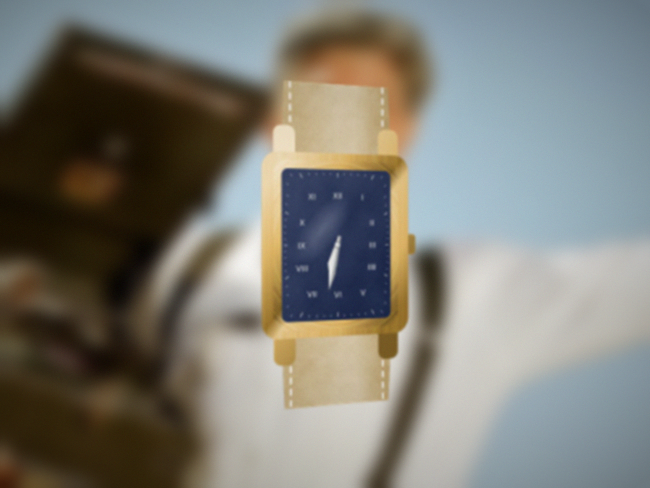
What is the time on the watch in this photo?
6:32
